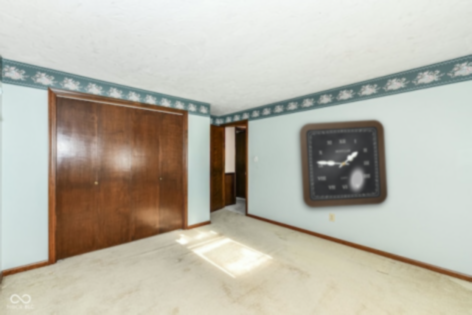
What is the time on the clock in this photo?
1:46
